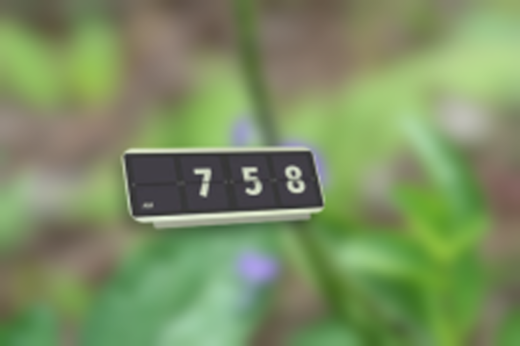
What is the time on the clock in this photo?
7:58
